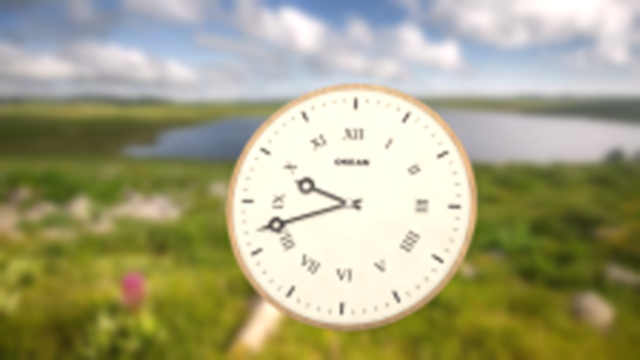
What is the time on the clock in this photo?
9:42
